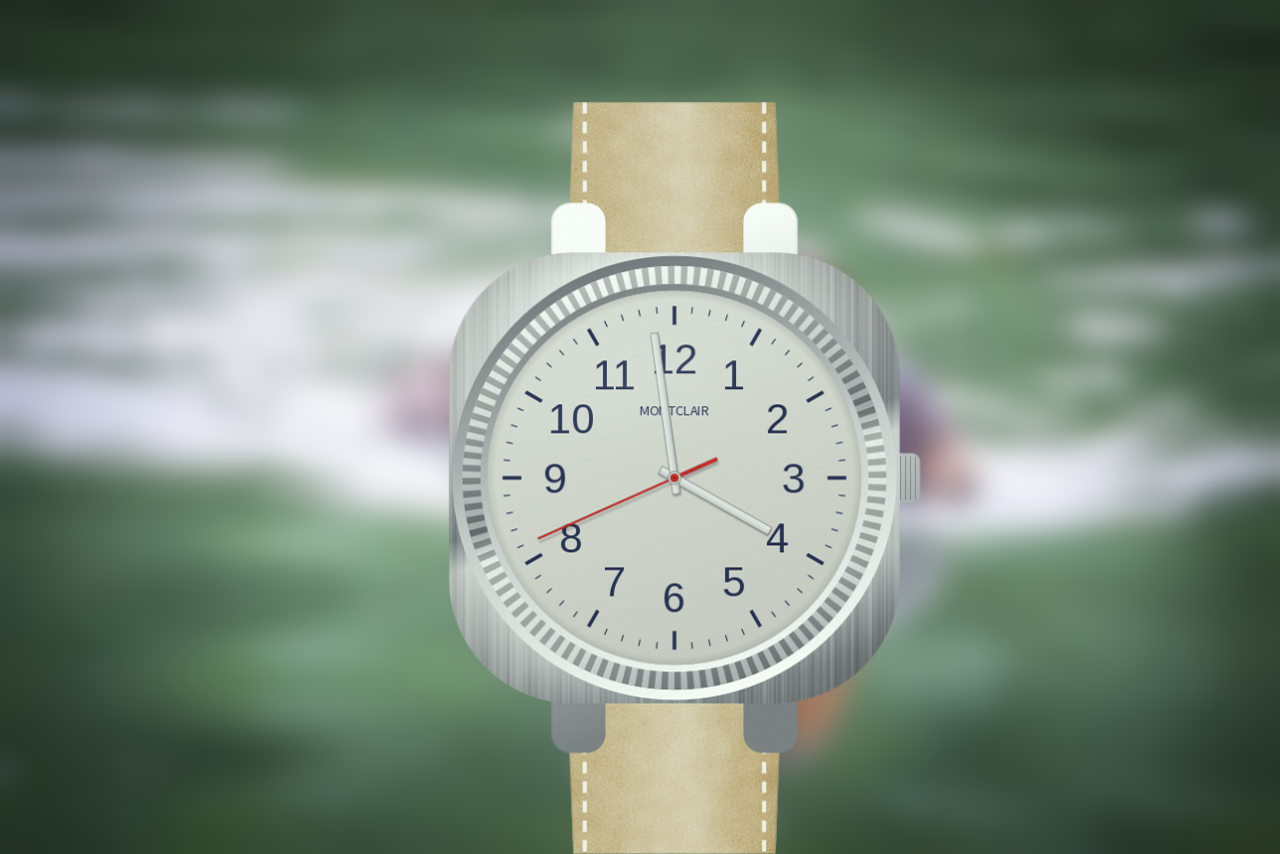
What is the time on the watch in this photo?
3:58:41
